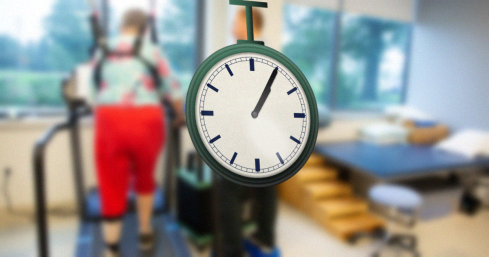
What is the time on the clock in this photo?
1:05
